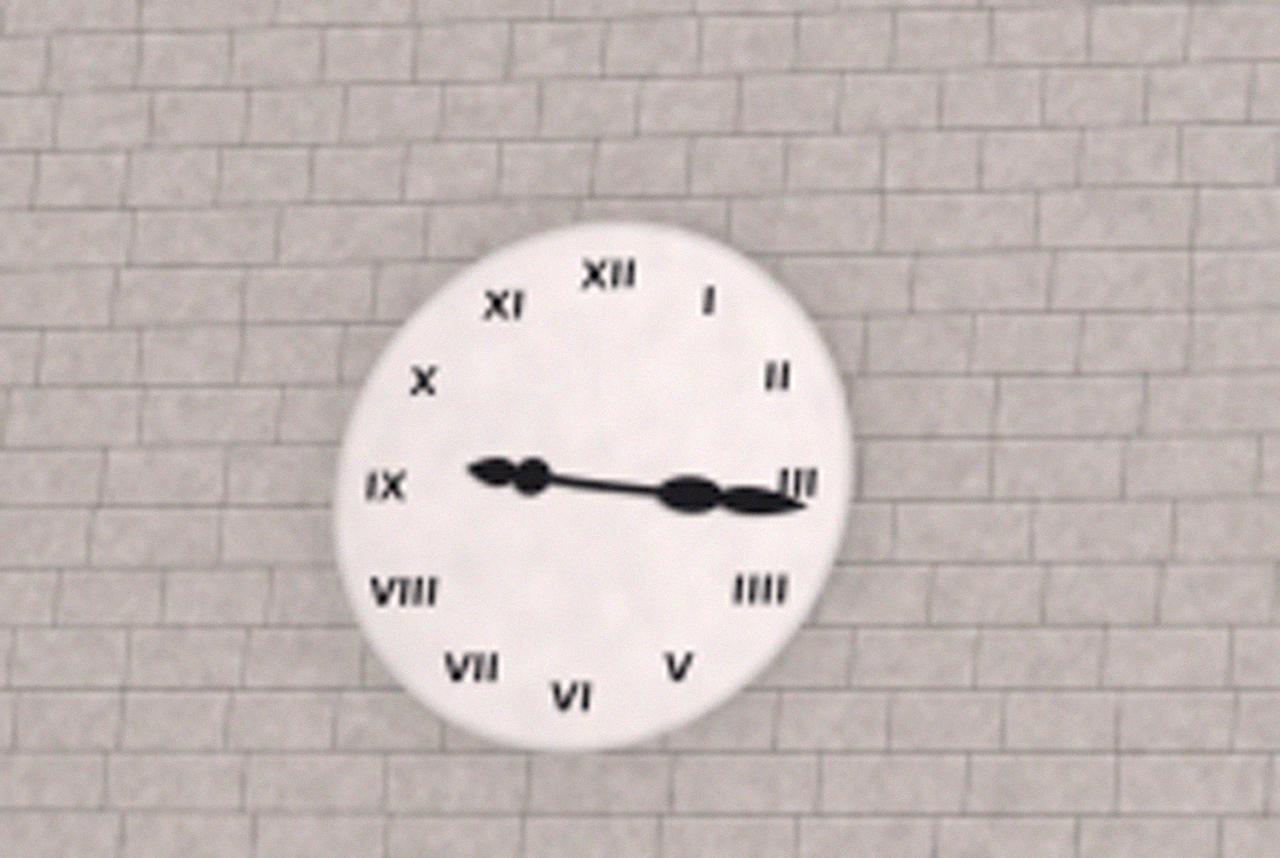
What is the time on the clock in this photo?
9:16
